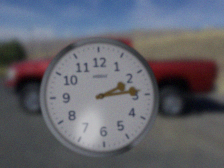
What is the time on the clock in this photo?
2:14
